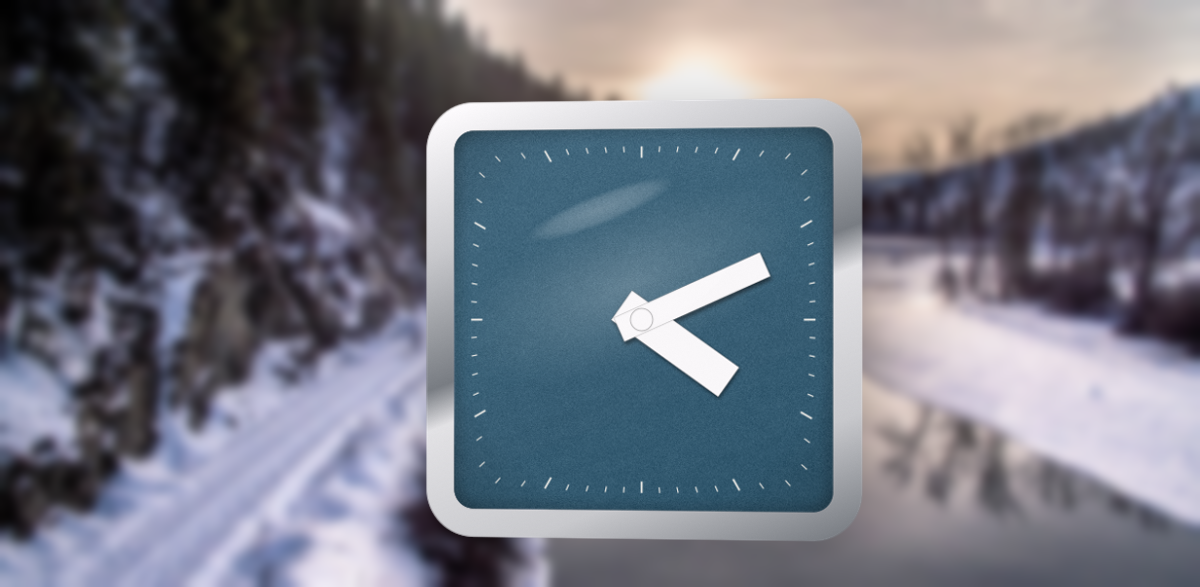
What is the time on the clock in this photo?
4:11
